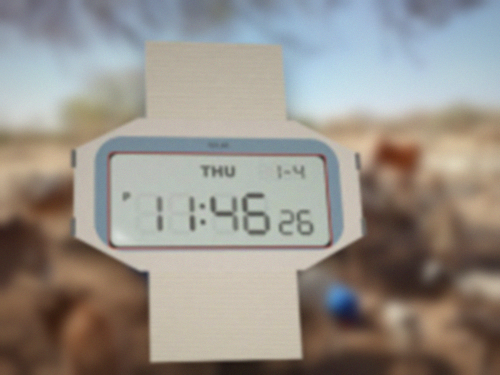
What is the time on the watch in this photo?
11:46:26
